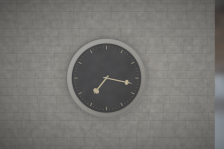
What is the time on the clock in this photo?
7:17
